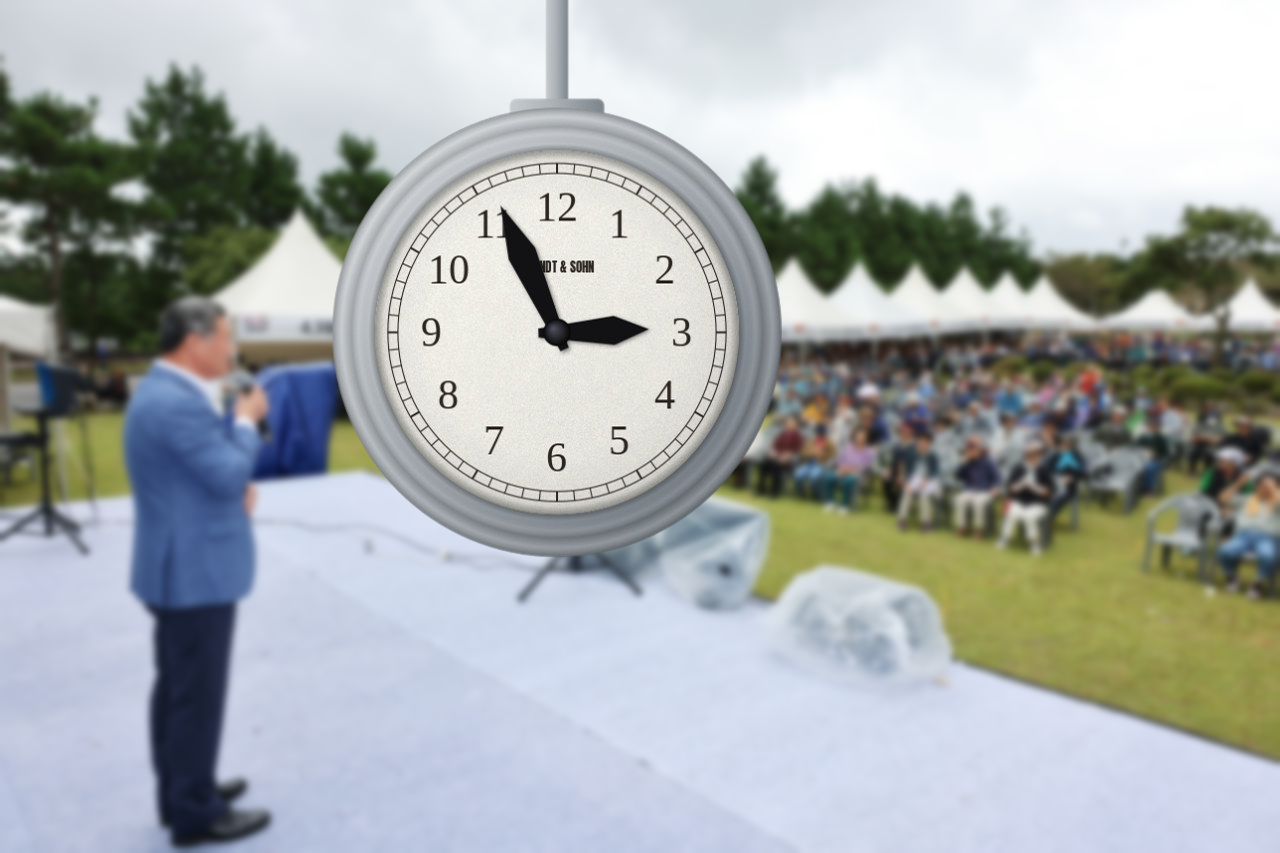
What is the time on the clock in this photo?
2:56
